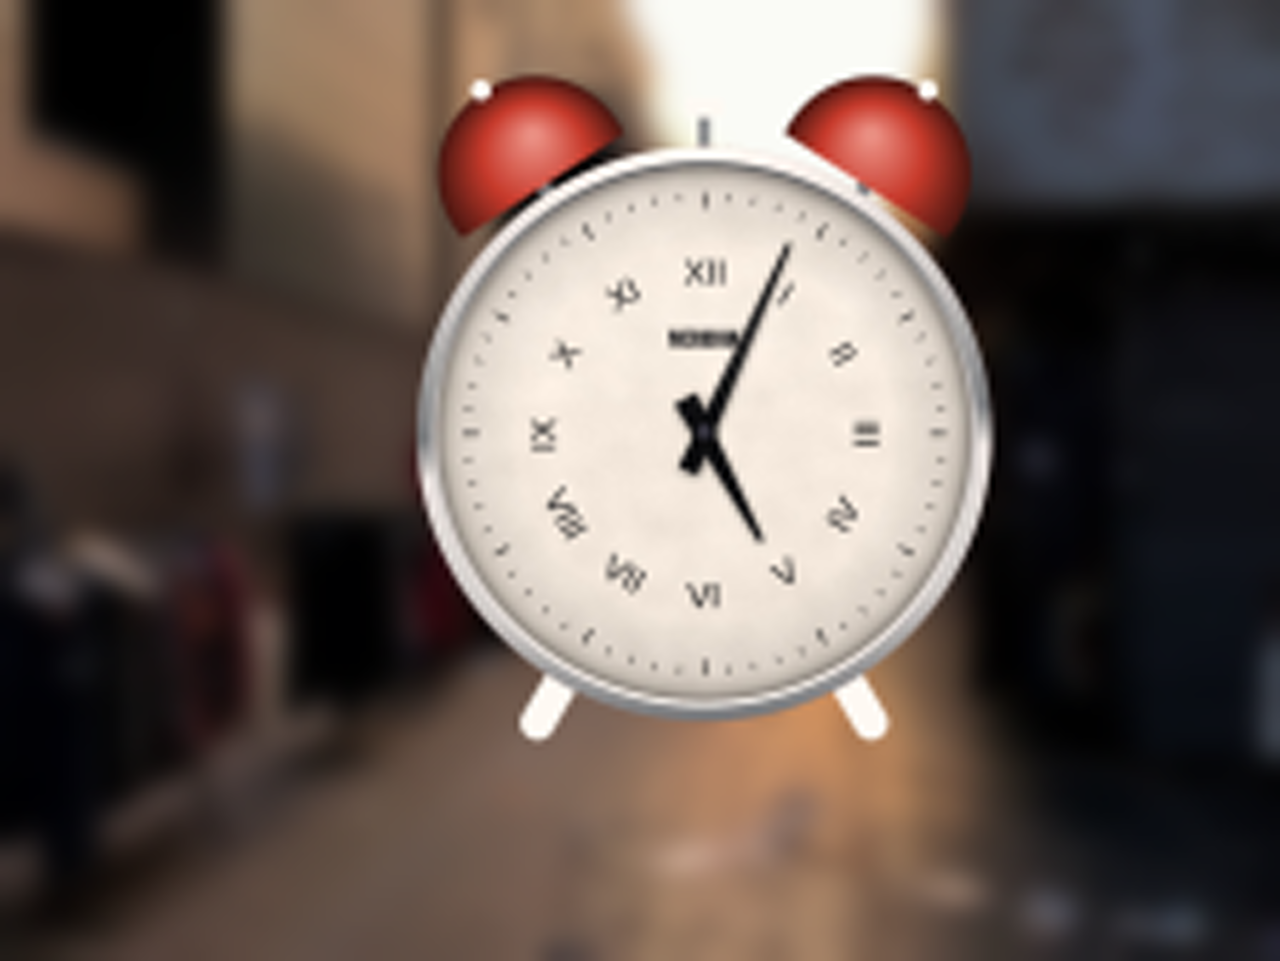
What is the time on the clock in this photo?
5:04
